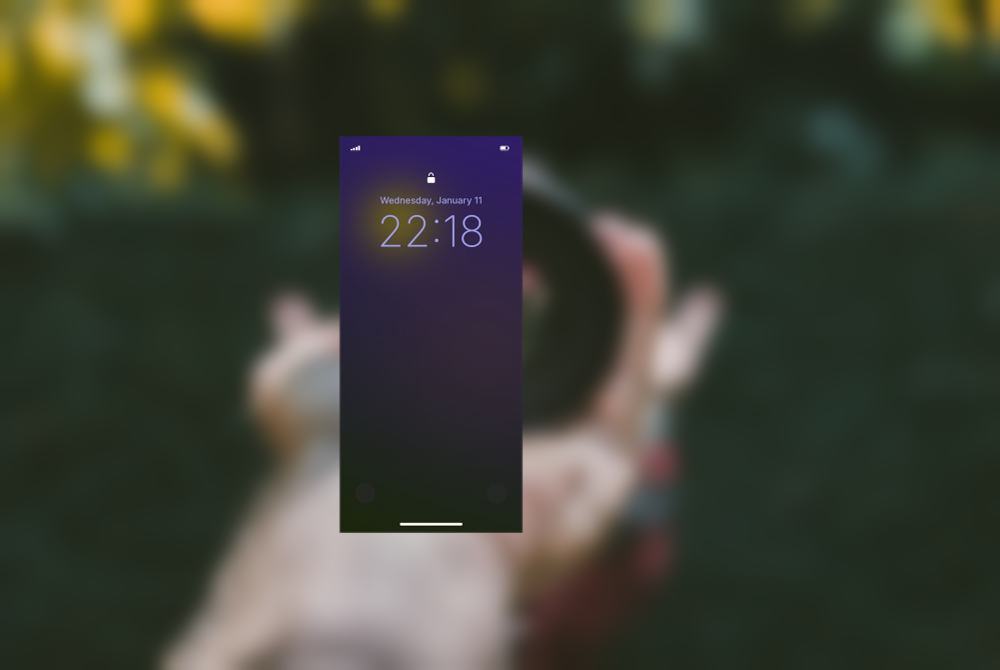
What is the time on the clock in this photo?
22:18
